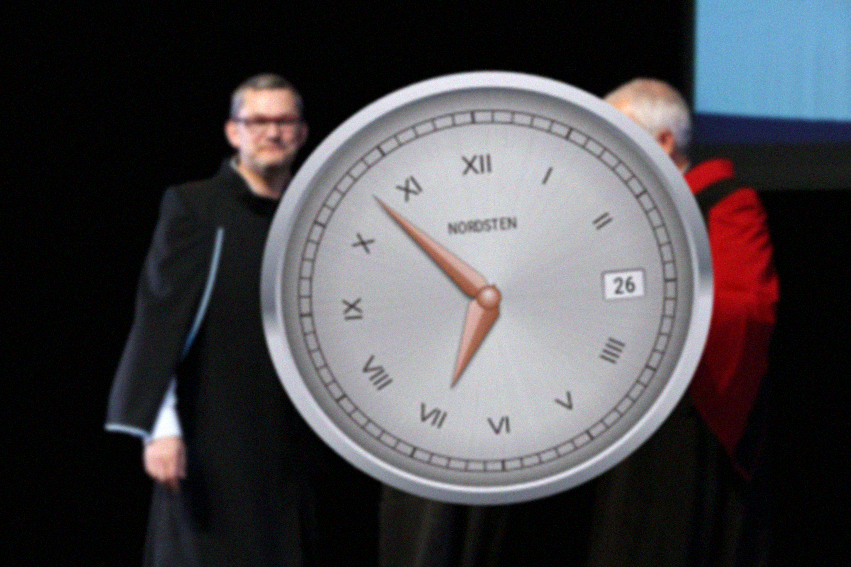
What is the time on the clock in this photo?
6:53
